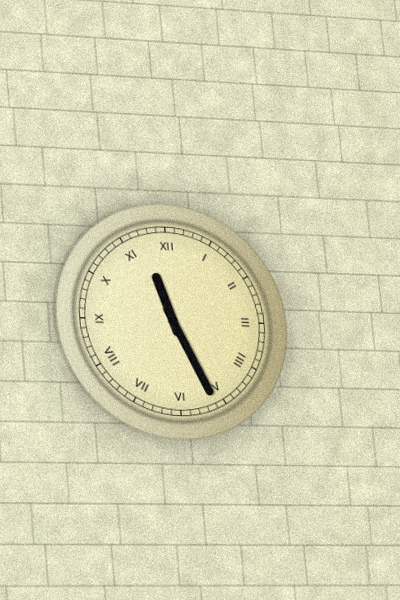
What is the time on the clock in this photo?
11:26
